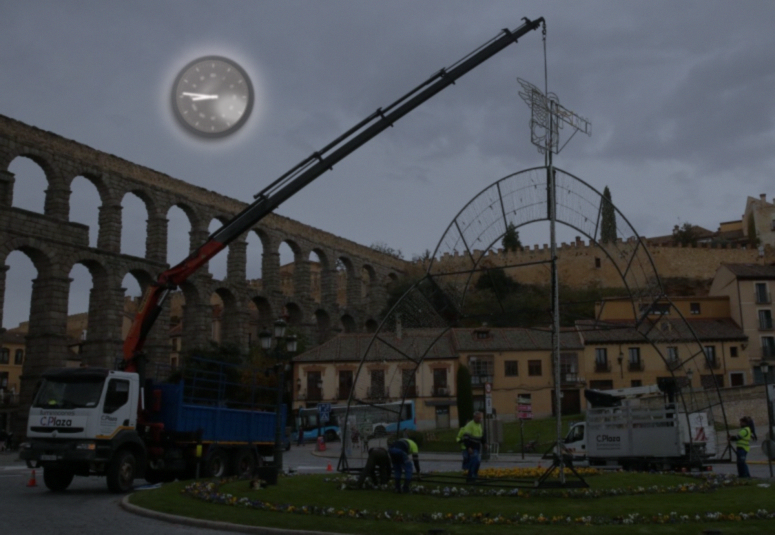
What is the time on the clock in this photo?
8:46
